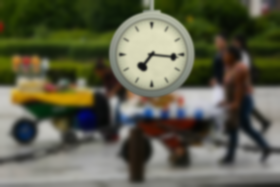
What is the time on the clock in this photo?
7:16
